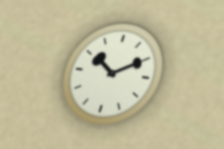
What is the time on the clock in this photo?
10:10
